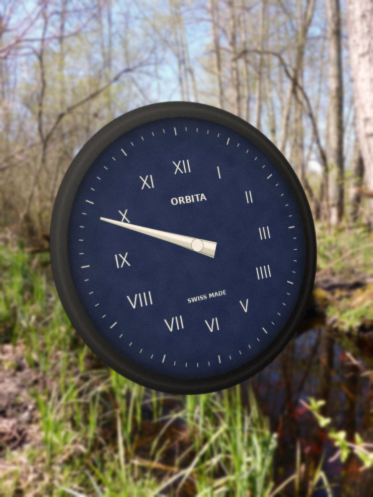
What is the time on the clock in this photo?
9:49
